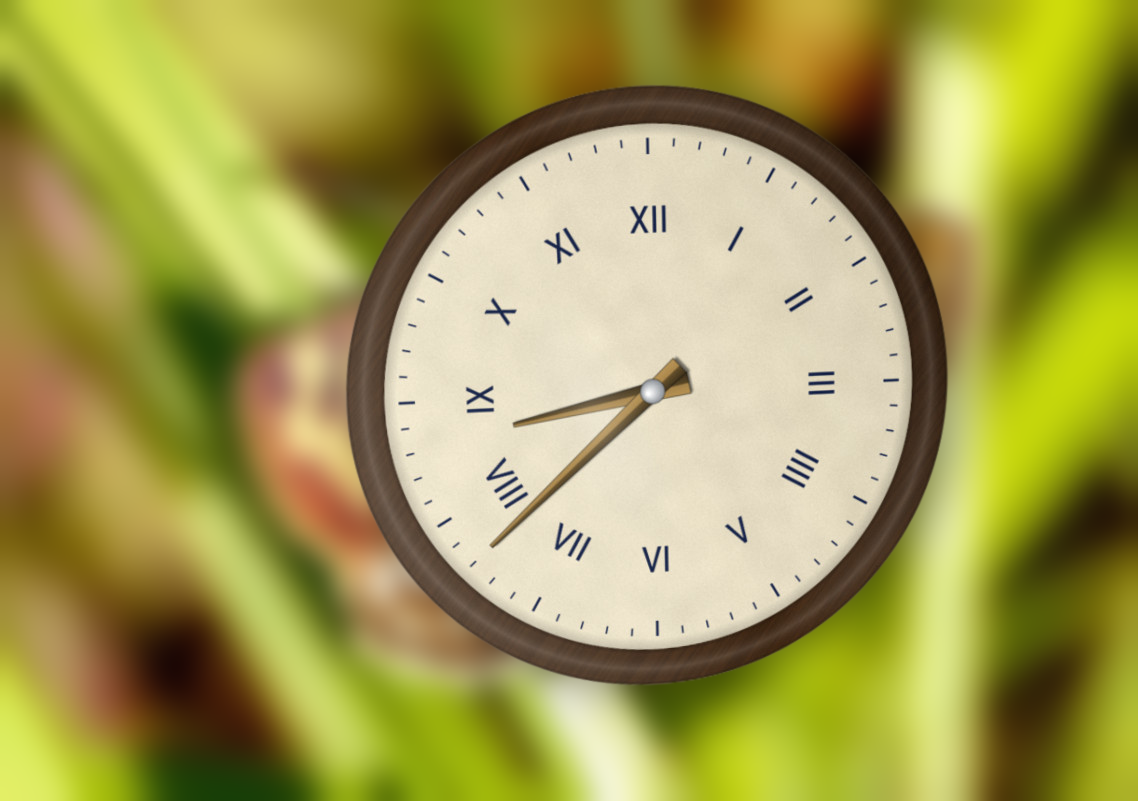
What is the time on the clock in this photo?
8:38
